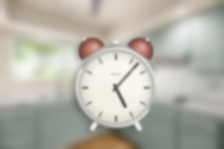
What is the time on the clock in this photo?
5:07
